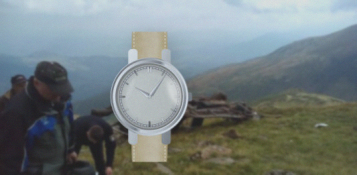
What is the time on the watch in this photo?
10:06
